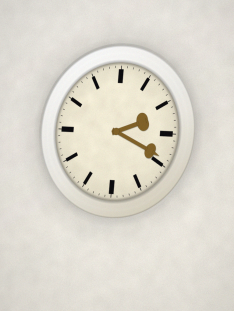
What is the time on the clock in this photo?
2:19
